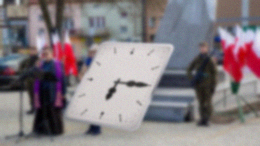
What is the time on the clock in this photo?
6:15
